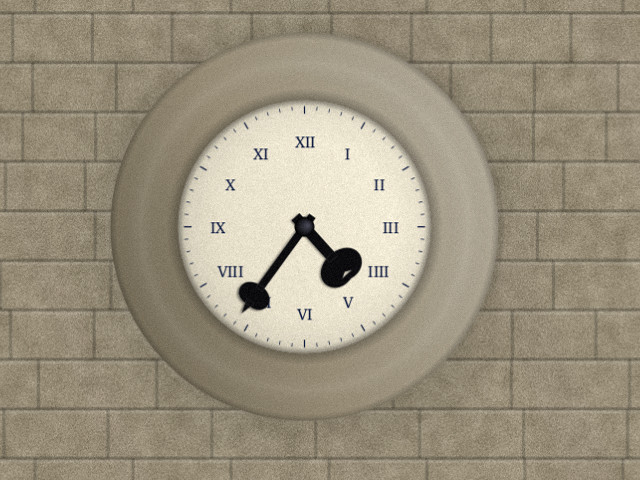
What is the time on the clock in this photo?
4:36
